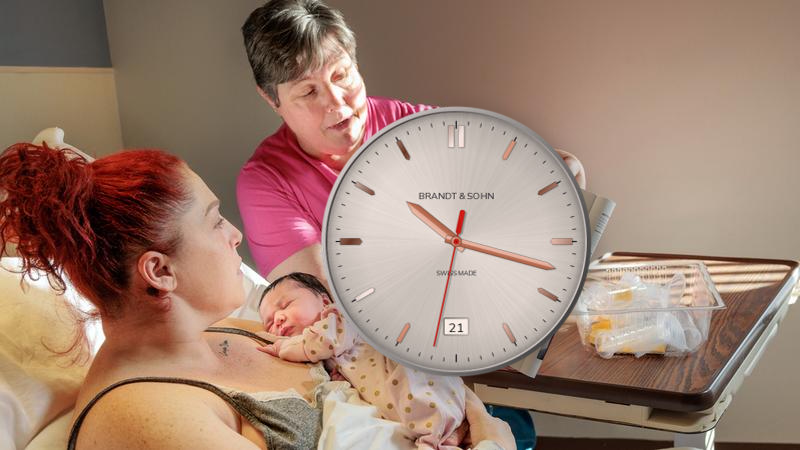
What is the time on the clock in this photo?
10:17:32
